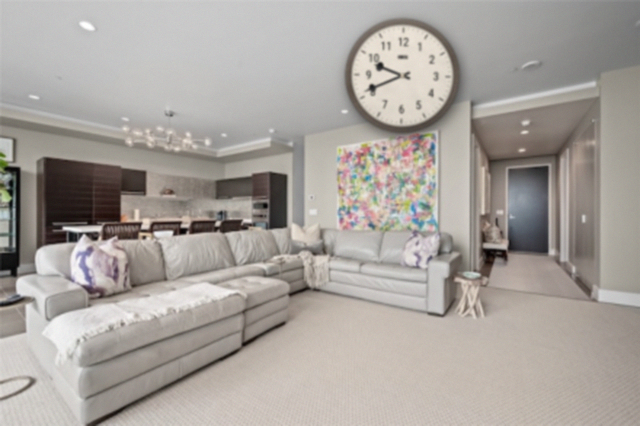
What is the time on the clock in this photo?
9:41
